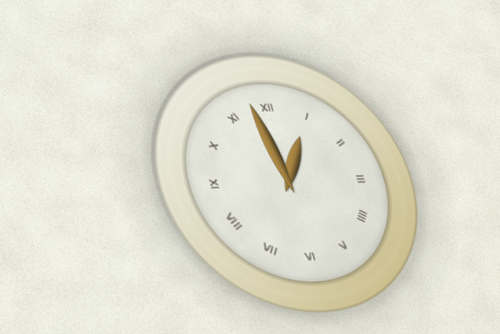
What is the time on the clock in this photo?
12:58
